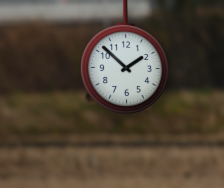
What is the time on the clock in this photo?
1:52
